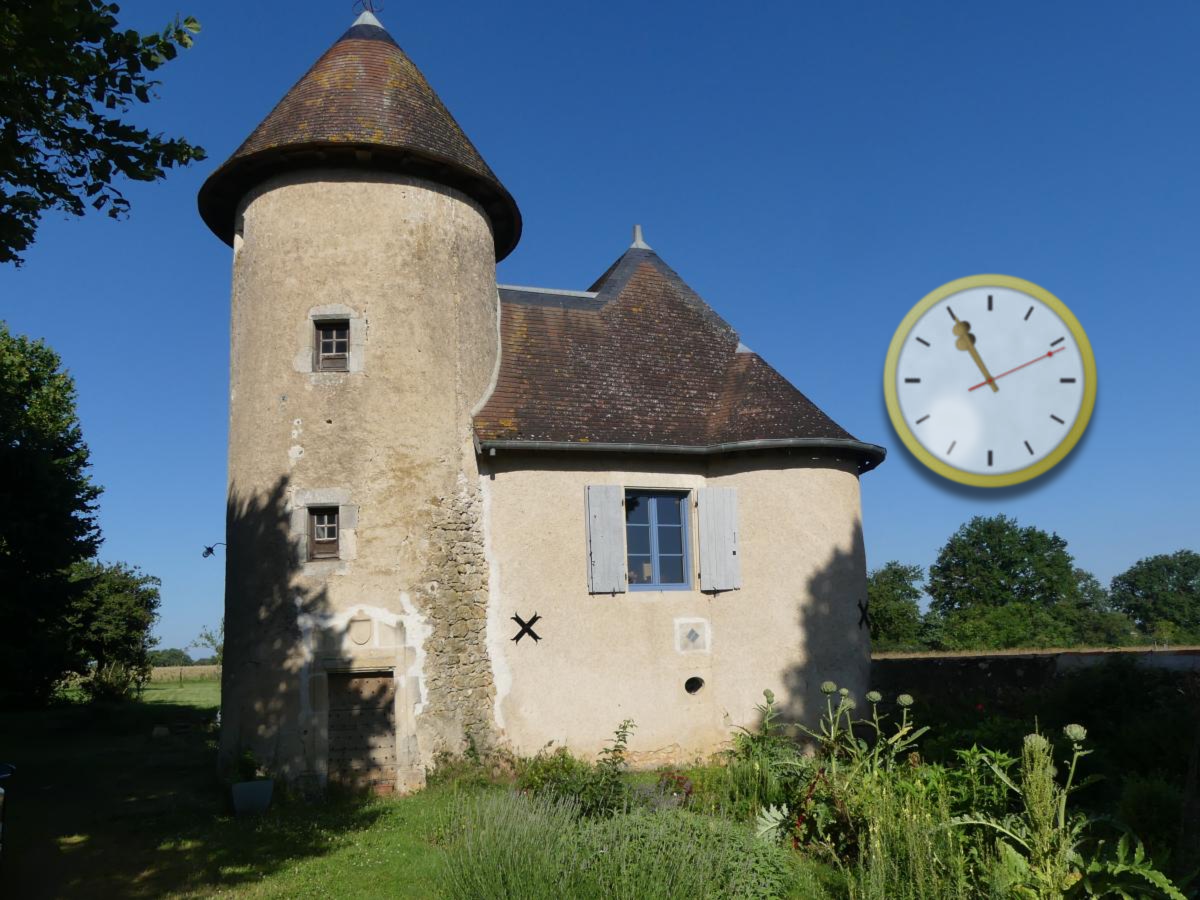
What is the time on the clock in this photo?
10:55:11
